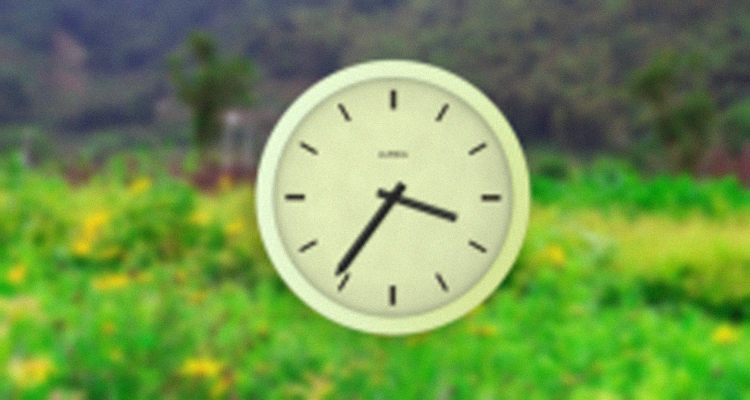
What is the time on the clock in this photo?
3:36
